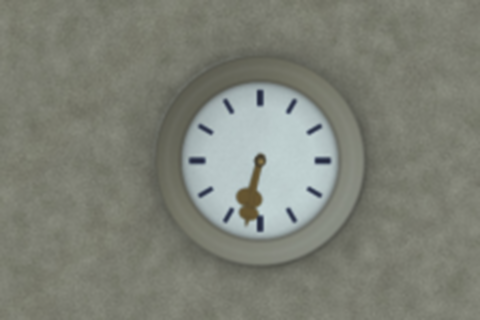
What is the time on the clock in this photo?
6:32
